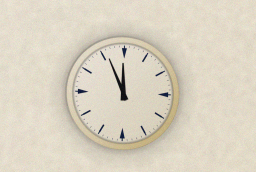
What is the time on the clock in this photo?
11:56
